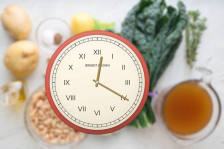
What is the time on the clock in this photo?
12:20
